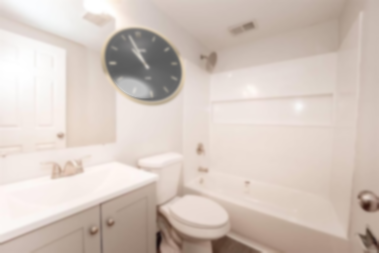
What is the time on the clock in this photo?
10:57
